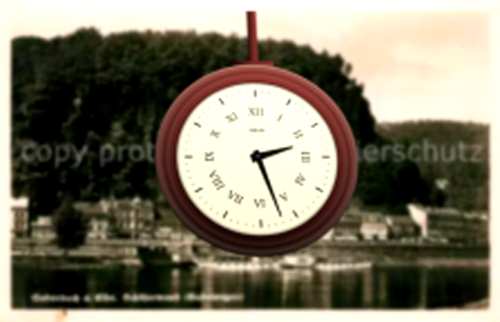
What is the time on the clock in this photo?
2:27
